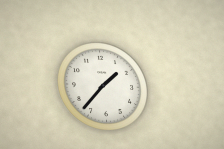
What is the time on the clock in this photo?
1:37
